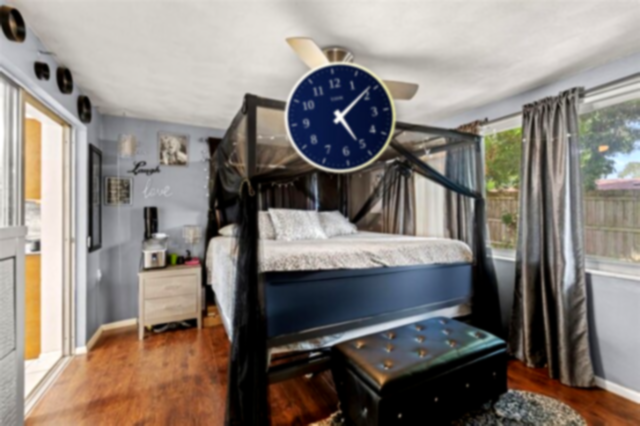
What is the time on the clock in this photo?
5:09
